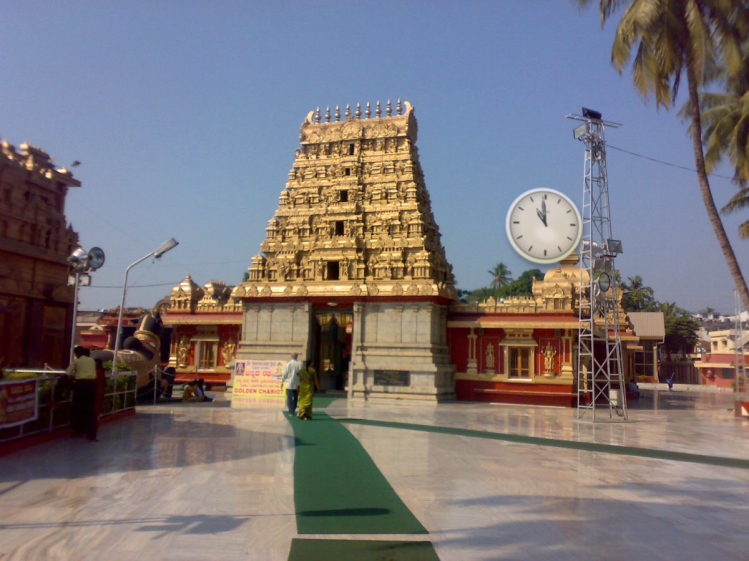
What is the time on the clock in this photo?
10:59
